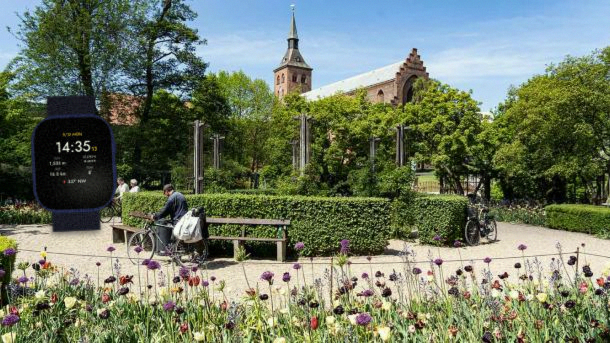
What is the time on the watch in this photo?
14:35
